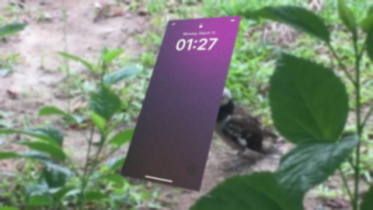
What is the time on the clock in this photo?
1:27
